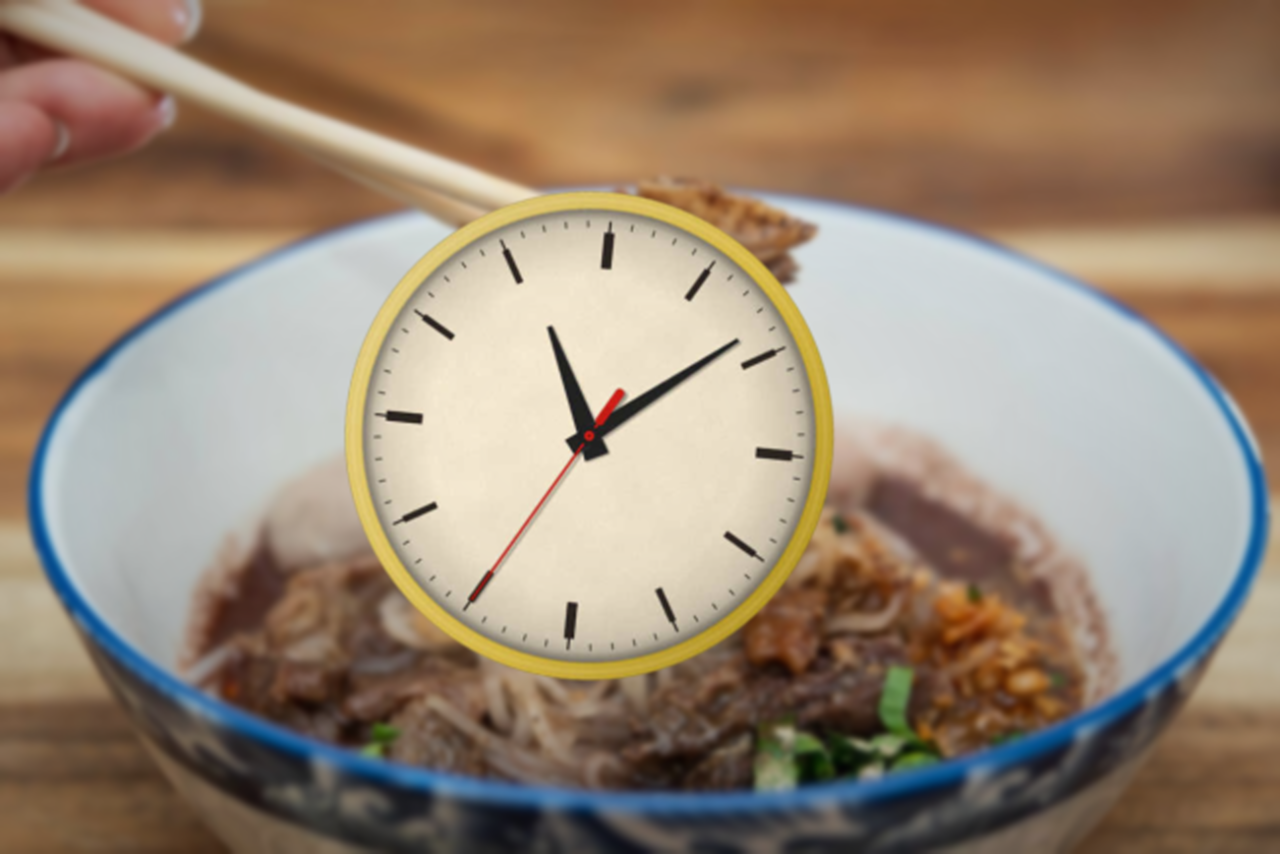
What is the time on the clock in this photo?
11:08:35
